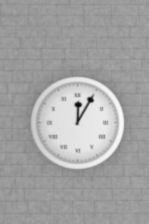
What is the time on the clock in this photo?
12:05
